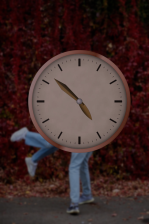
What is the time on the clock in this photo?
4:52
